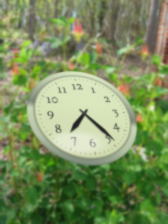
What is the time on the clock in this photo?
7:24
